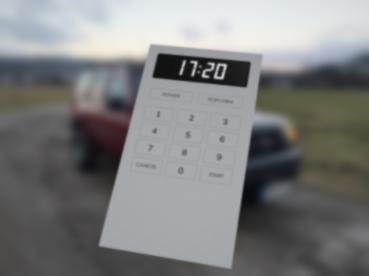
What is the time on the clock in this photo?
17:20
